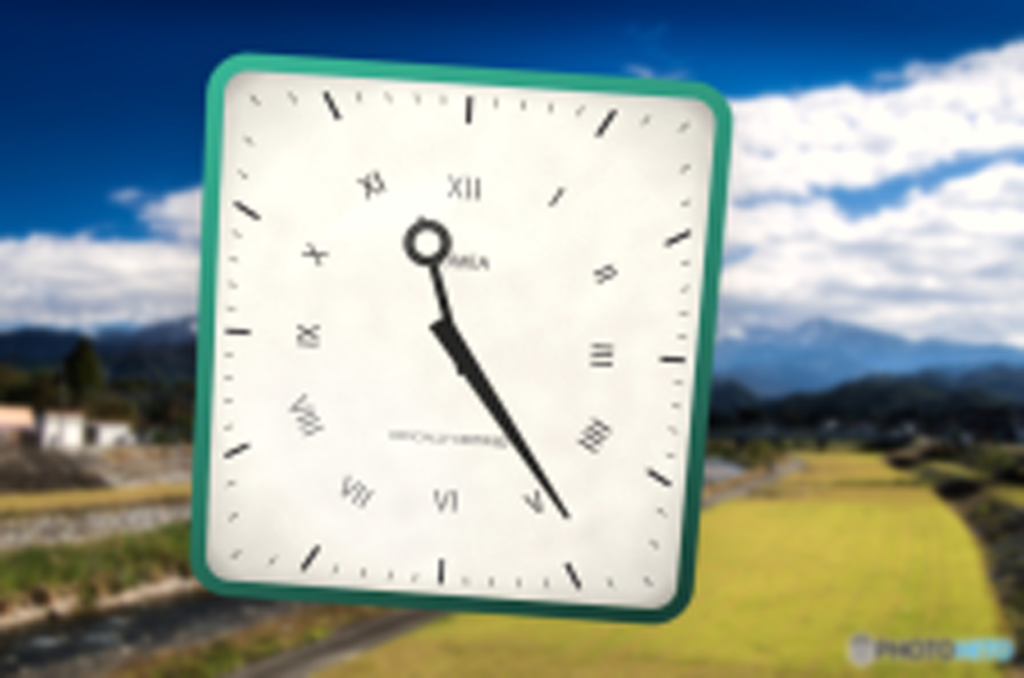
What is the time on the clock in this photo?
11:24
